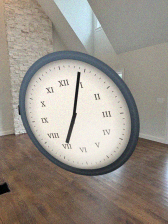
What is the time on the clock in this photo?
7:04
